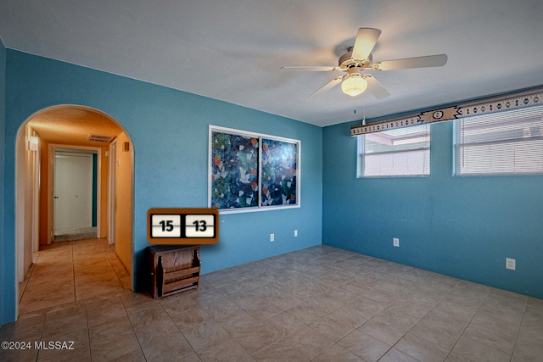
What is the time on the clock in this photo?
15:13
